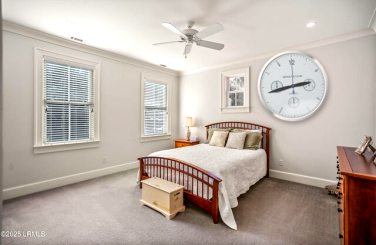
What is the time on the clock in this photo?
2:43
